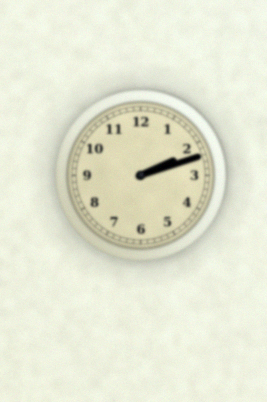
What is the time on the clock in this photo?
2:12
